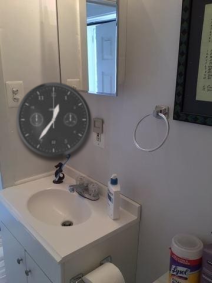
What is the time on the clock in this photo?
12:36
